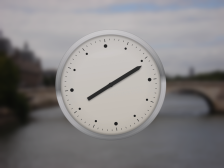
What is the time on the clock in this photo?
8:11
